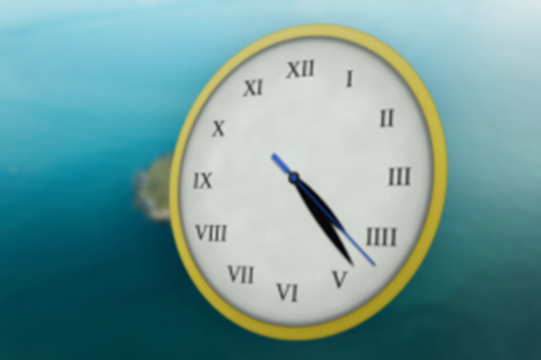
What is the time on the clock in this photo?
4:23:22
